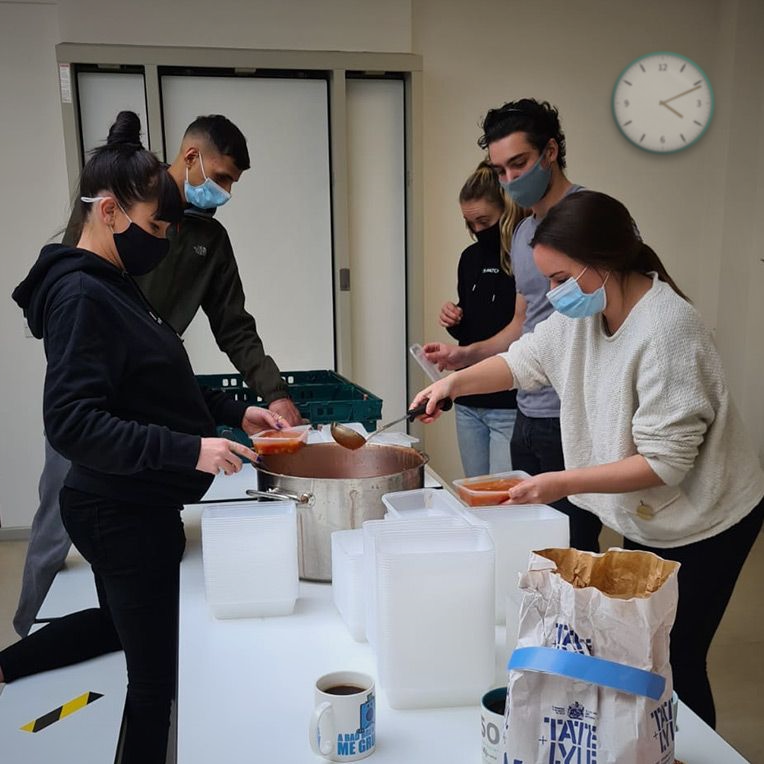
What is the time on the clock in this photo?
4:11
